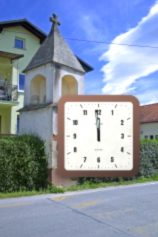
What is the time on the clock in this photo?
11:59
